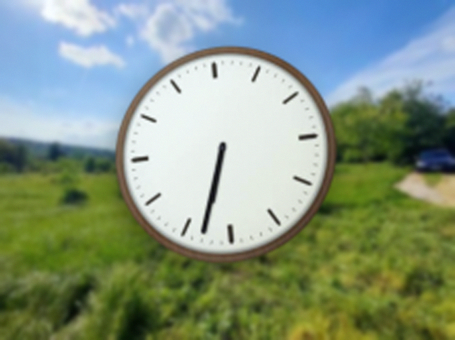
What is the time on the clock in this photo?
6:33
